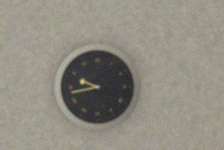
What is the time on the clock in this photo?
9:43
